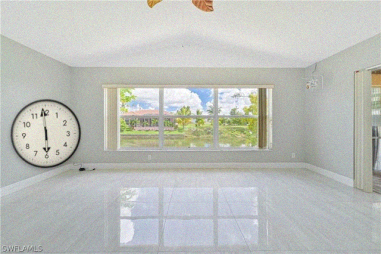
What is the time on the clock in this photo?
5:59
